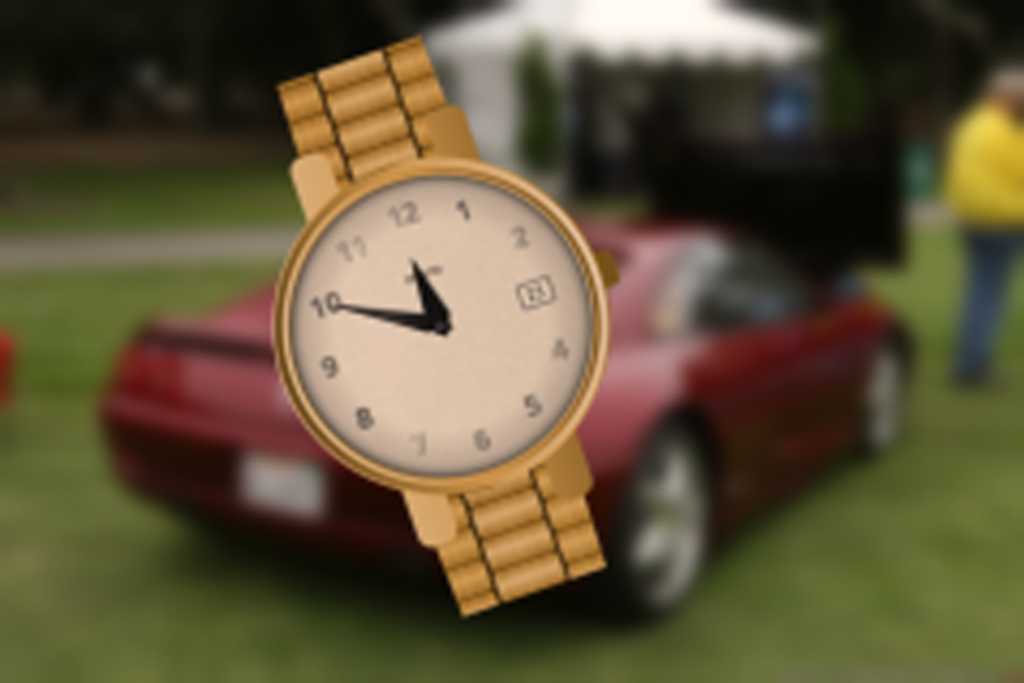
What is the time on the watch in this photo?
11:50
